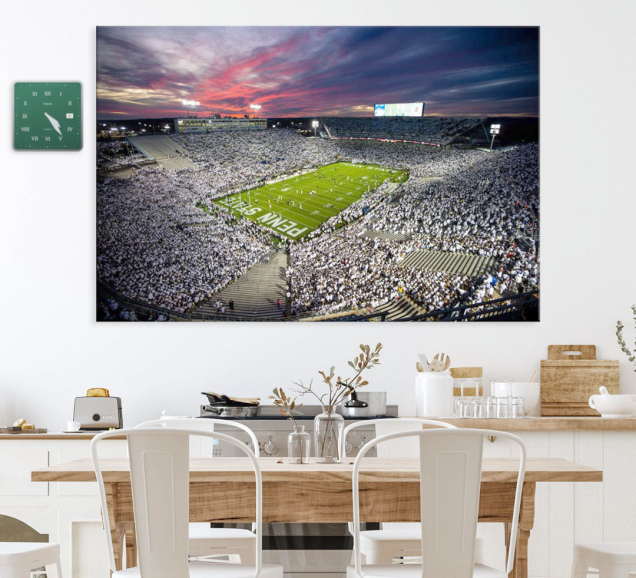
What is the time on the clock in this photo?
4:24
